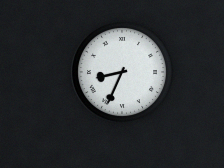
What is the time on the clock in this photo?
8:34
